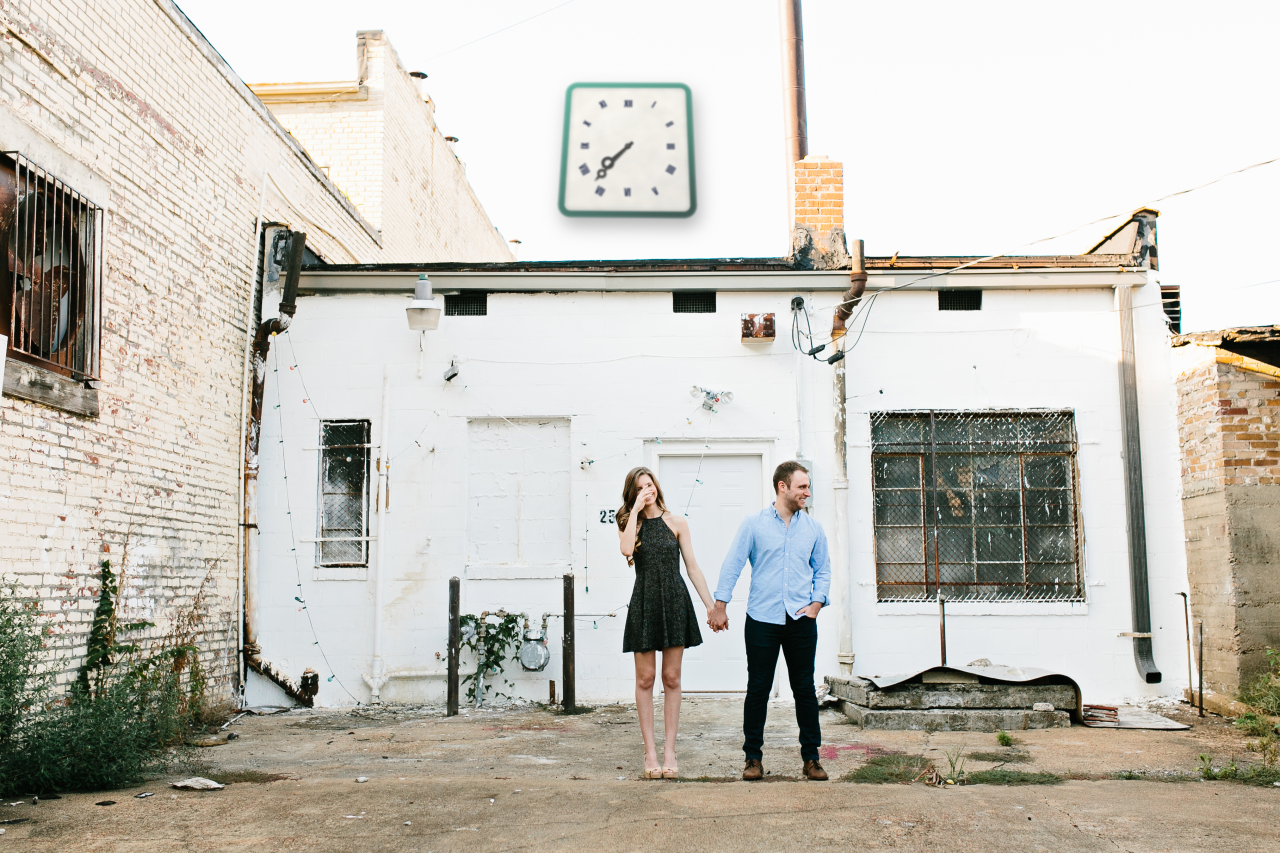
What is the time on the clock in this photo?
7:37
